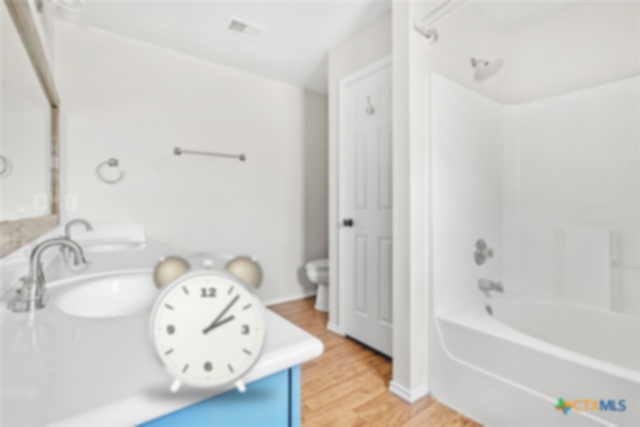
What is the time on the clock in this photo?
2:07
